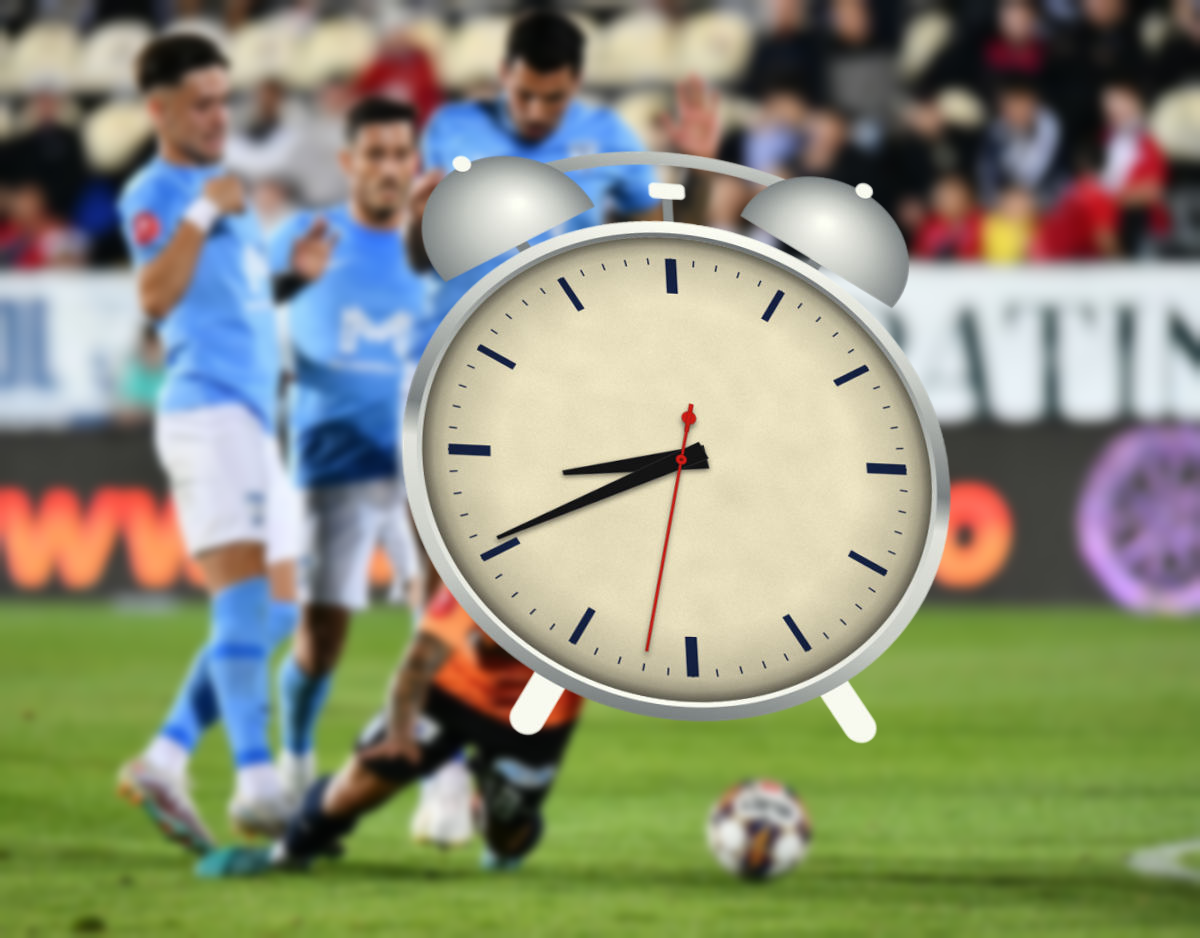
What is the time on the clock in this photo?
8:40:32
